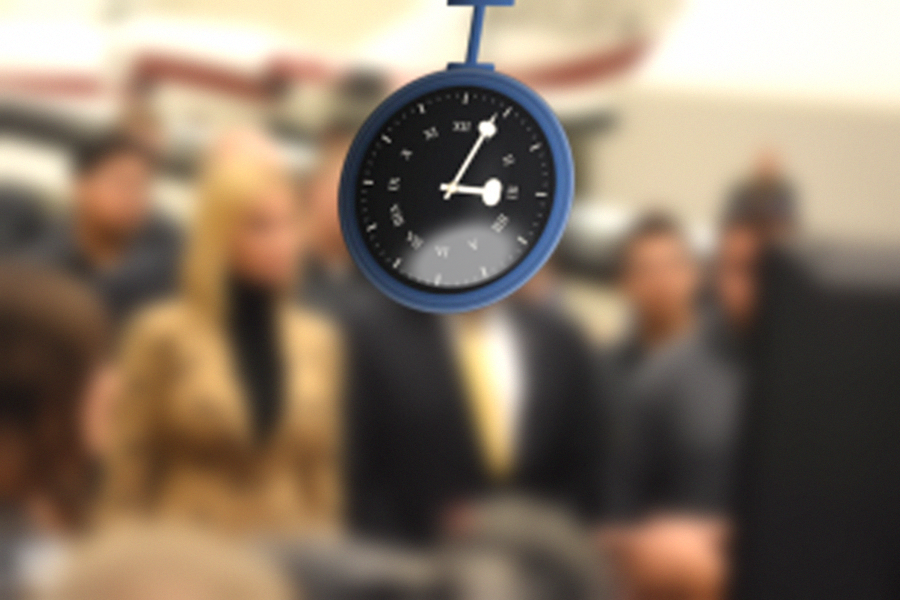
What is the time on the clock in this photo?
3:04
